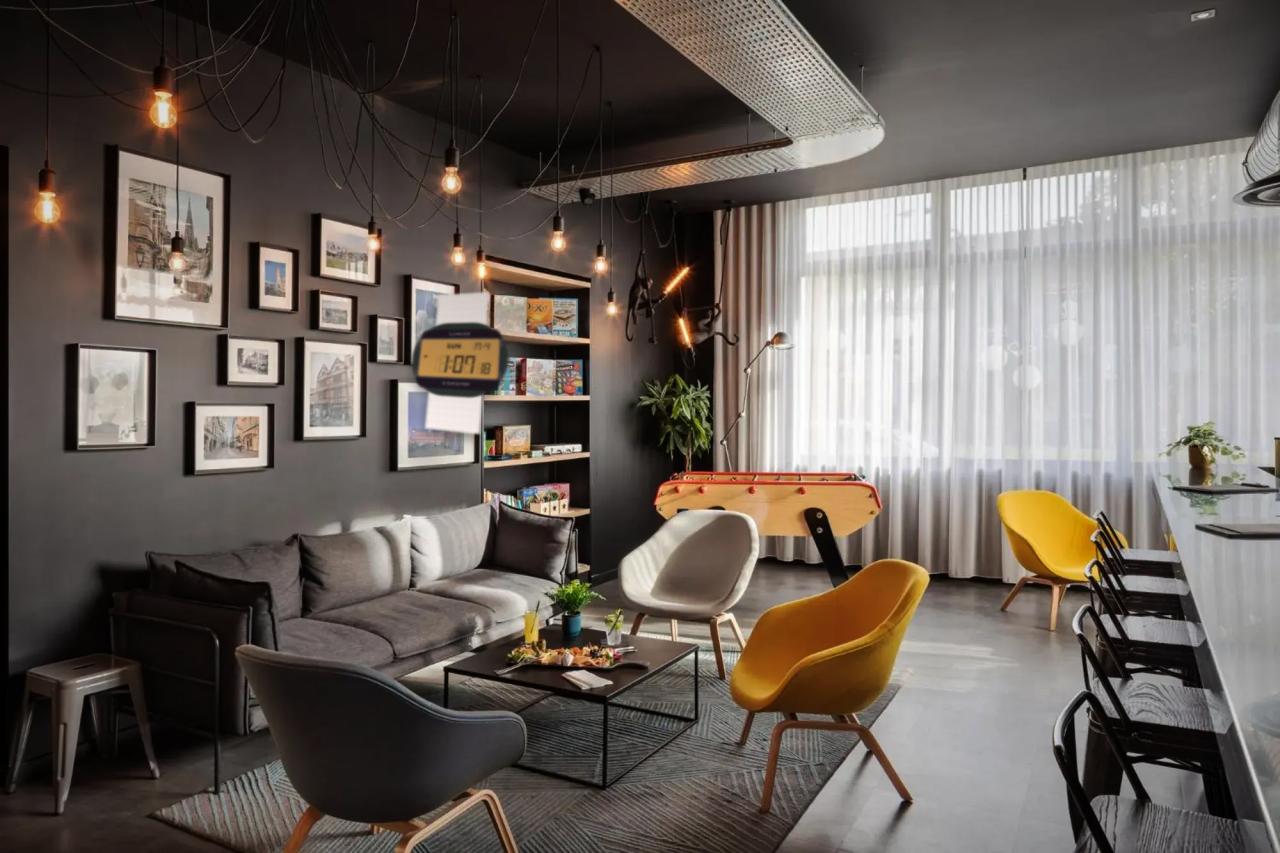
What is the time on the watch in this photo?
1:07
